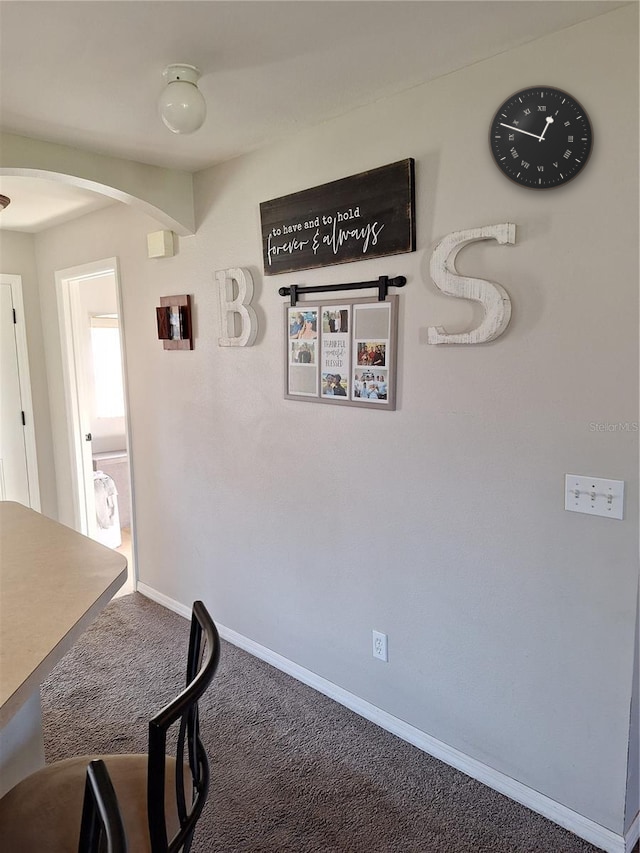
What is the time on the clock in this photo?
12:48
